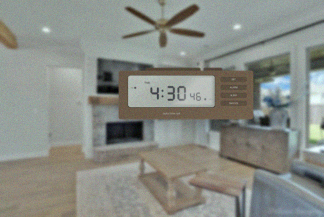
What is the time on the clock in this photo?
4:30:46
